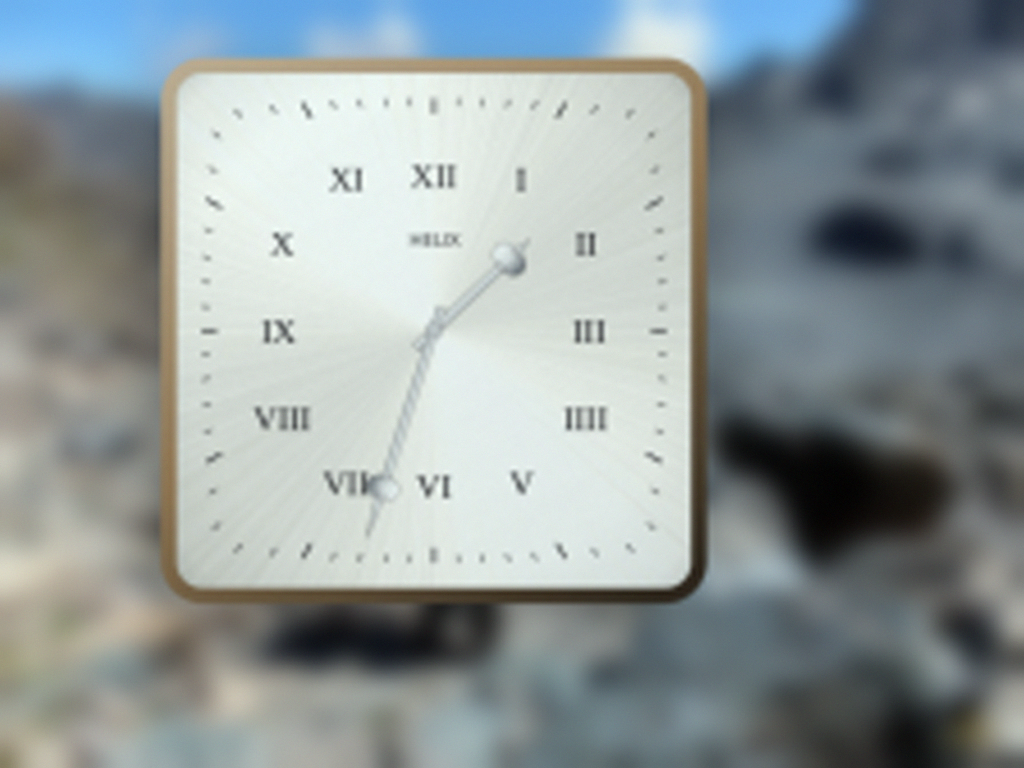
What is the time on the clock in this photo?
1:33
